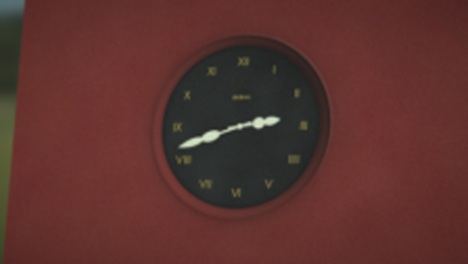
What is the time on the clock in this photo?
2:42
